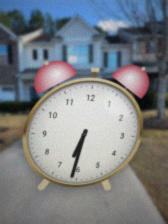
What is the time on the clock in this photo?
6:31
